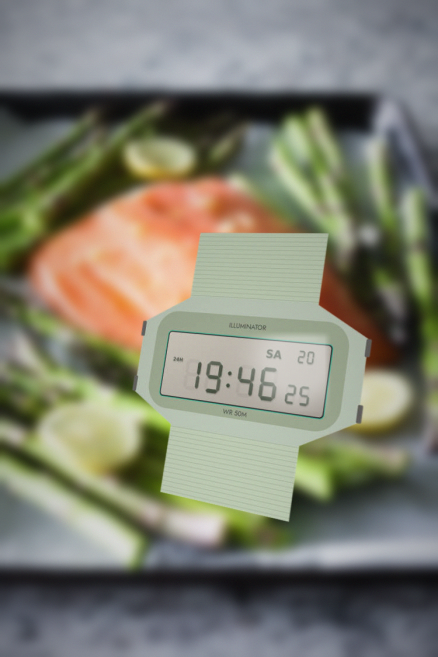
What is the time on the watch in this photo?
19:46:25
